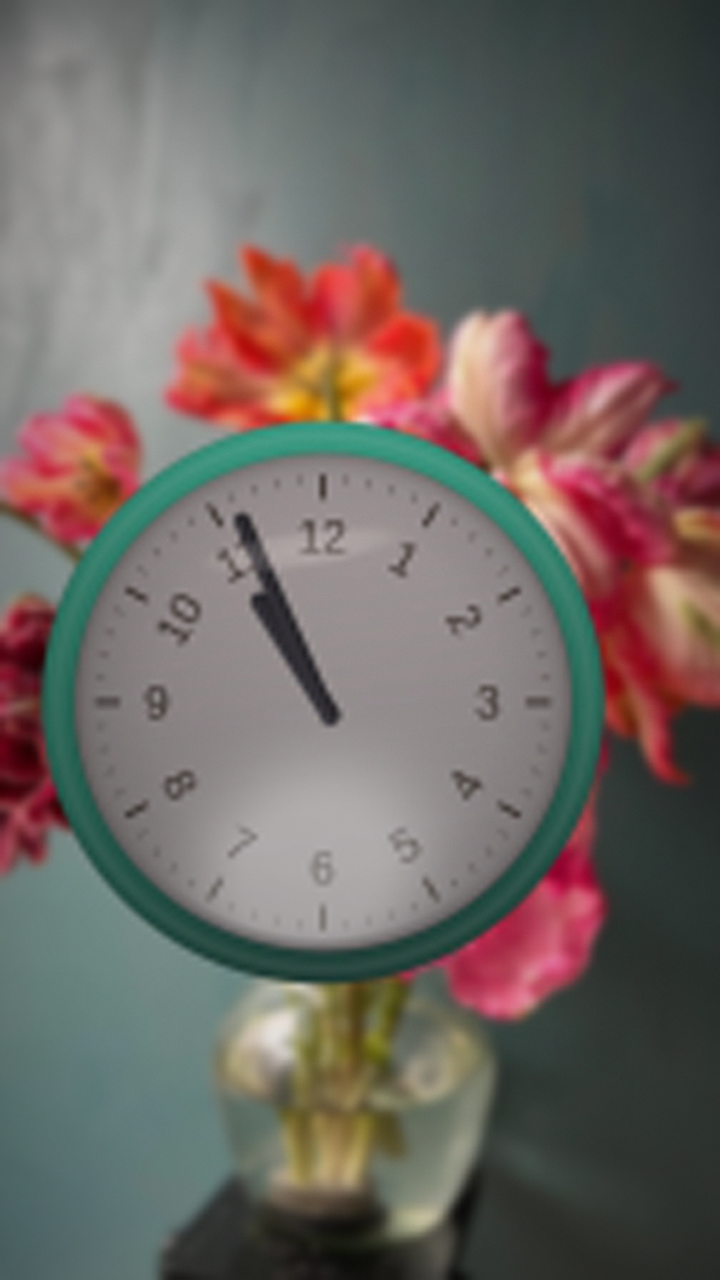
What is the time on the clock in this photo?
10:56
